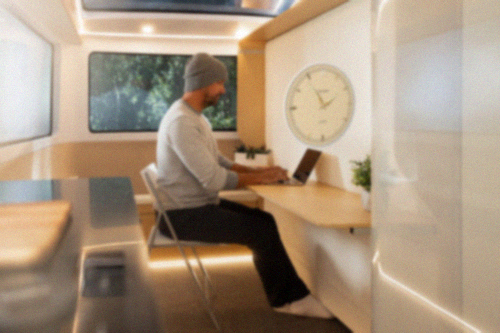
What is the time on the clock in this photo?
1:54
